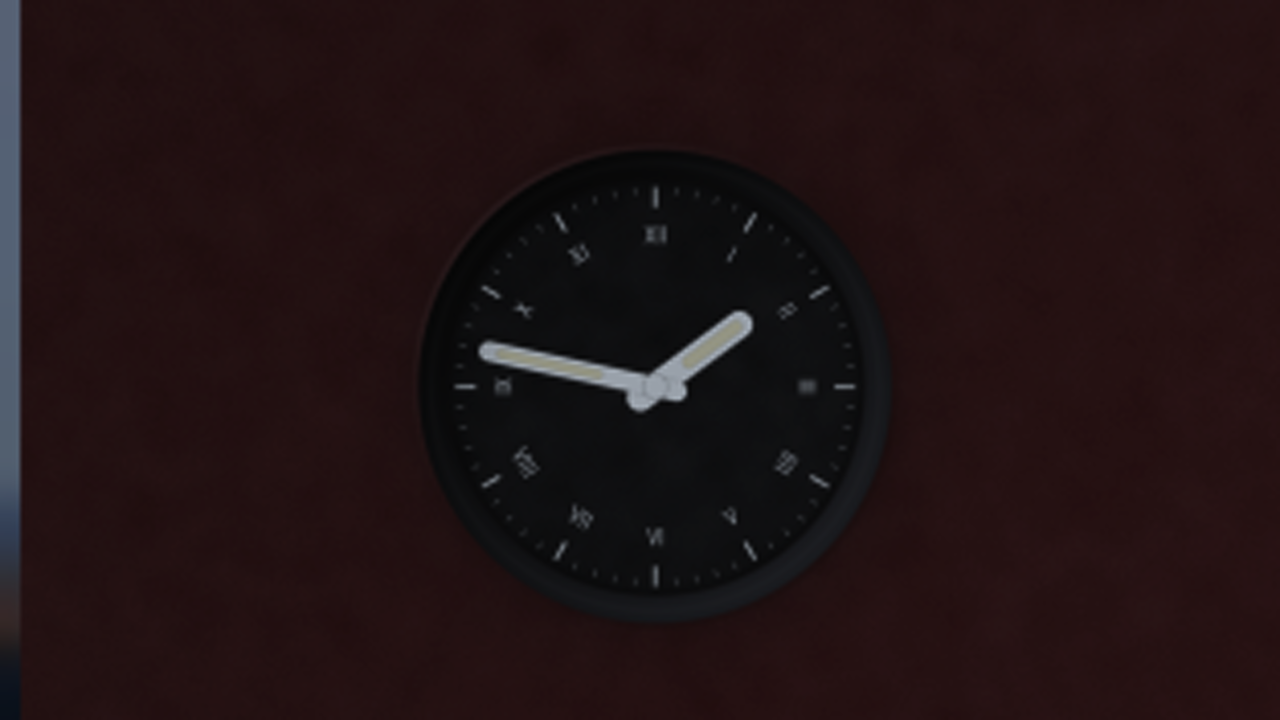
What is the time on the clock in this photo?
1:47
